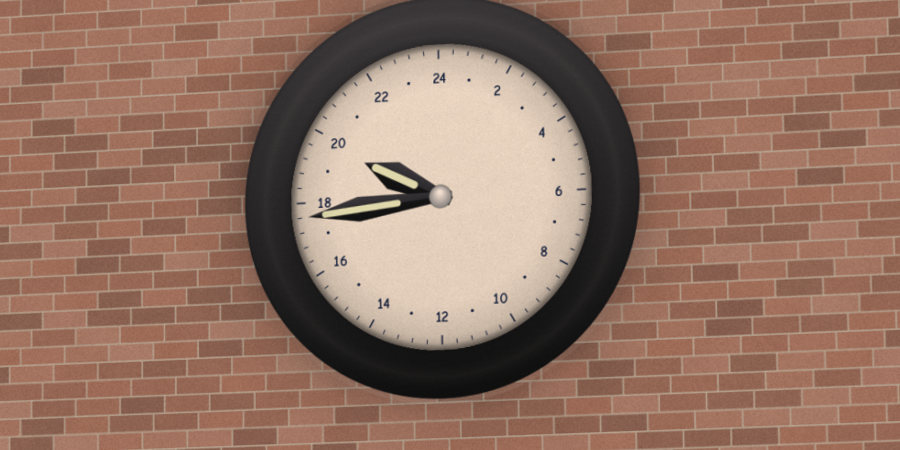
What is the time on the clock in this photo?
19:44
